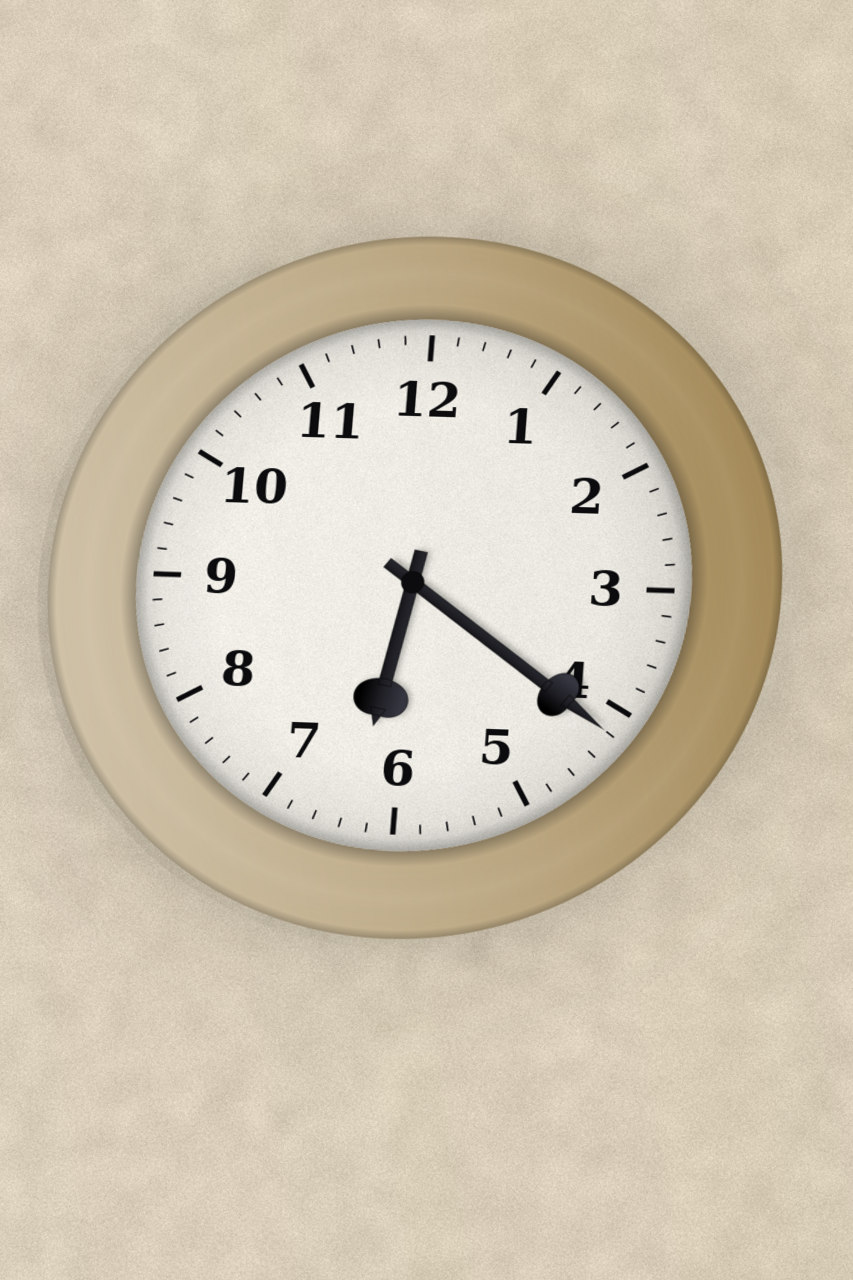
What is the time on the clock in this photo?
6:21
